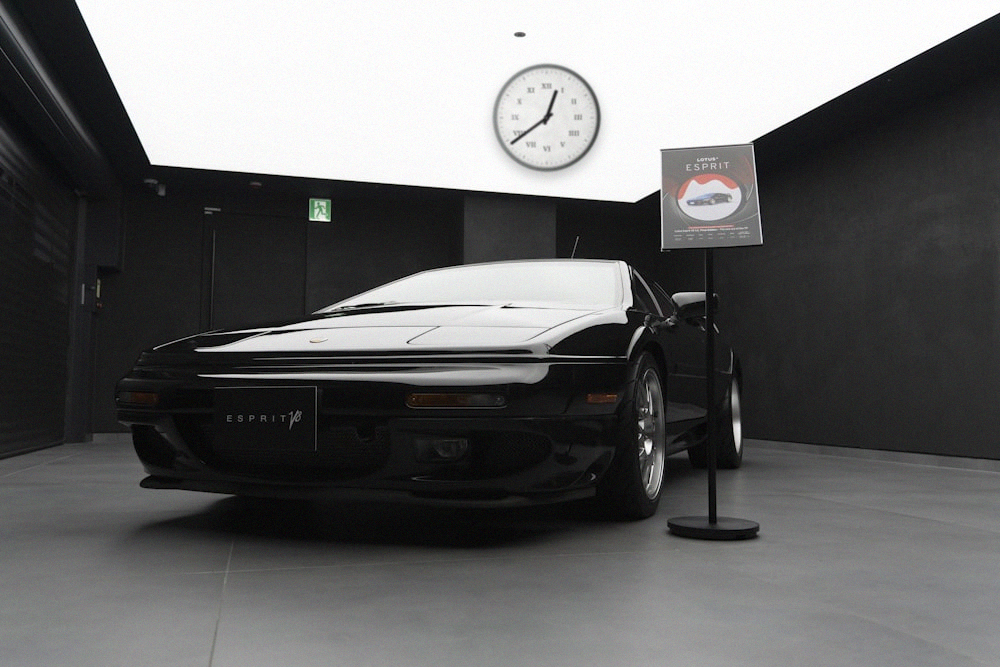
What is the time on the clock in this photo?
12:39
